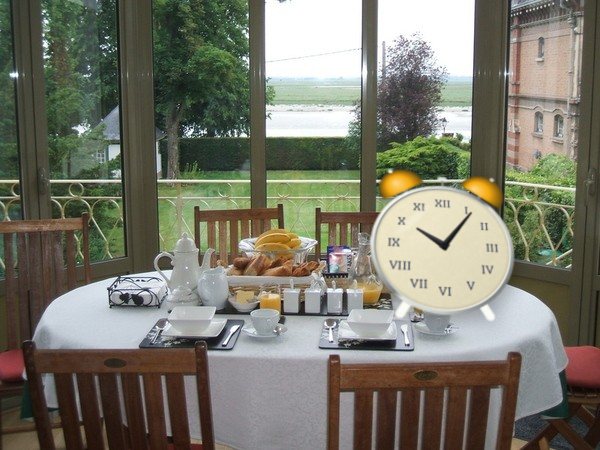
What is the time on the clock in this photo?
10:06
